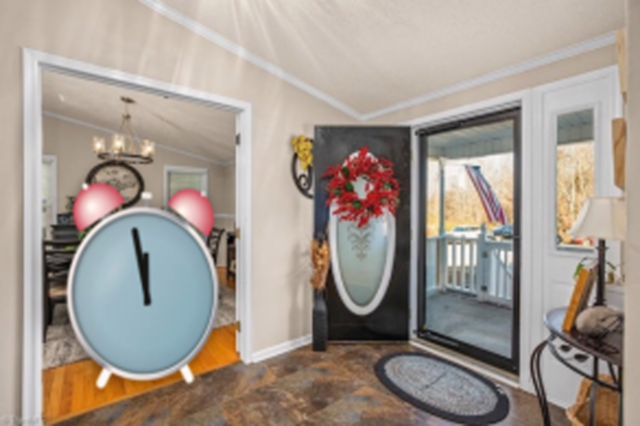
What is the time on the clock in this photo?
11:58
